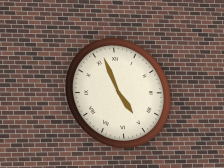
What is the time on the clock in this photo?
4:57
